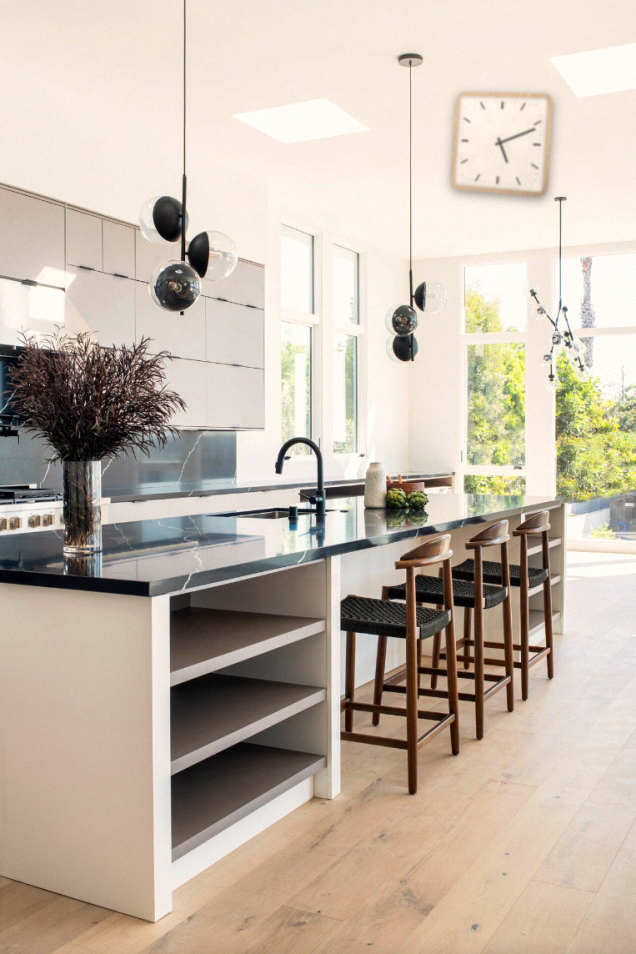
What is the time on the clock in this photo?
5:11
